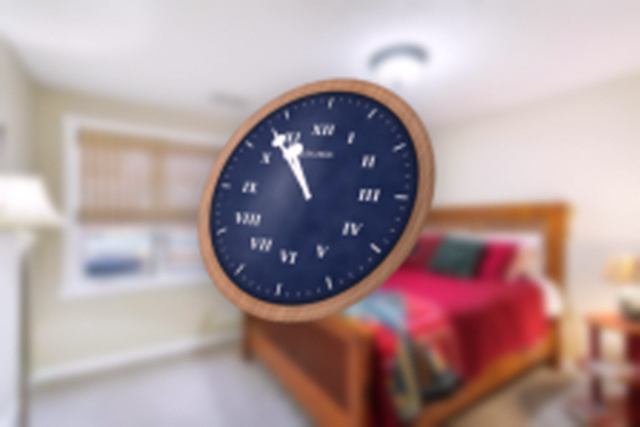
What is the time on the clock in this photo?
10:53
